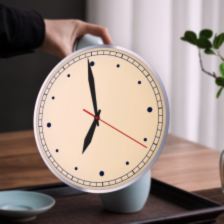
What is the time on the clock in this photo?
6:59:21
